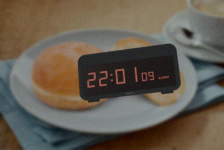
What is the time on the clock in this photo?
22:01:09
